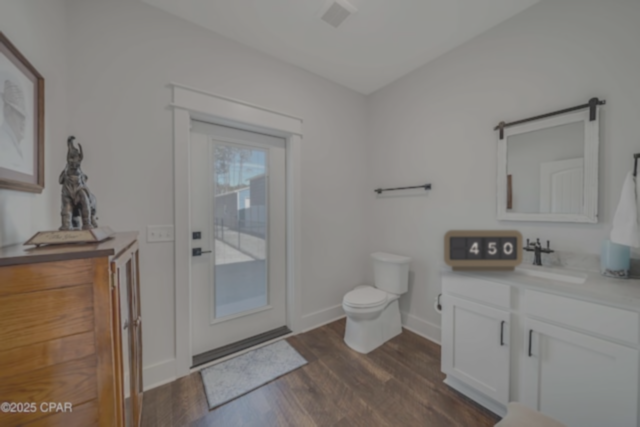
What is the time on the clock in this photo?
4:50
